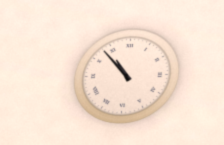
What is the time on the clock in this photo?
10:53
